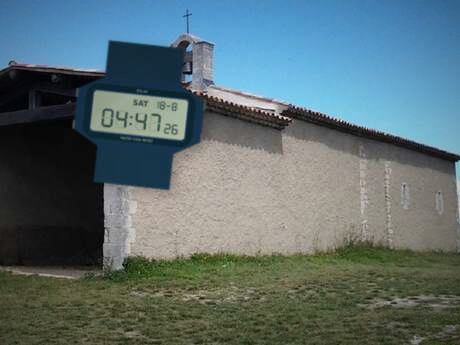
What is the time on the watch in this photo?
4:47:26
